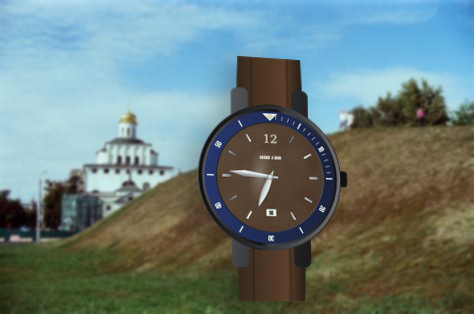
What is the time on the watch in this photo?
6:46
